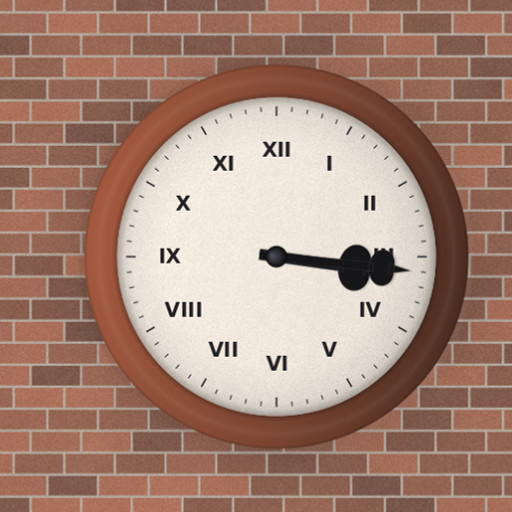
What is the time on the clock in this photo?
3:16
